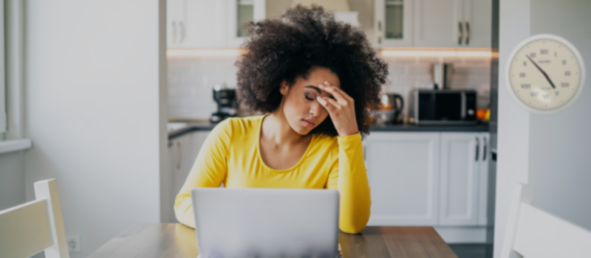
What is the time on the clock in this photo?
4:53
